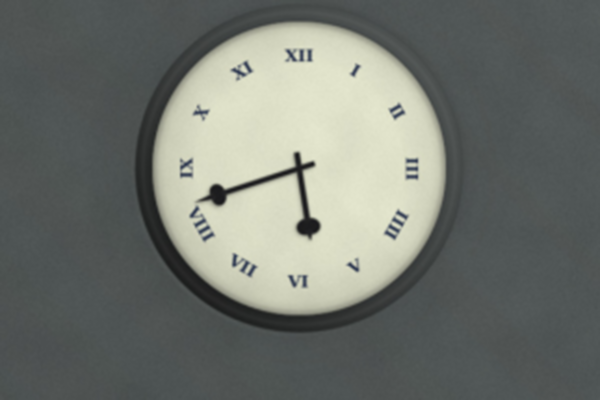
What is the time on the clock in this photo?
5:42
